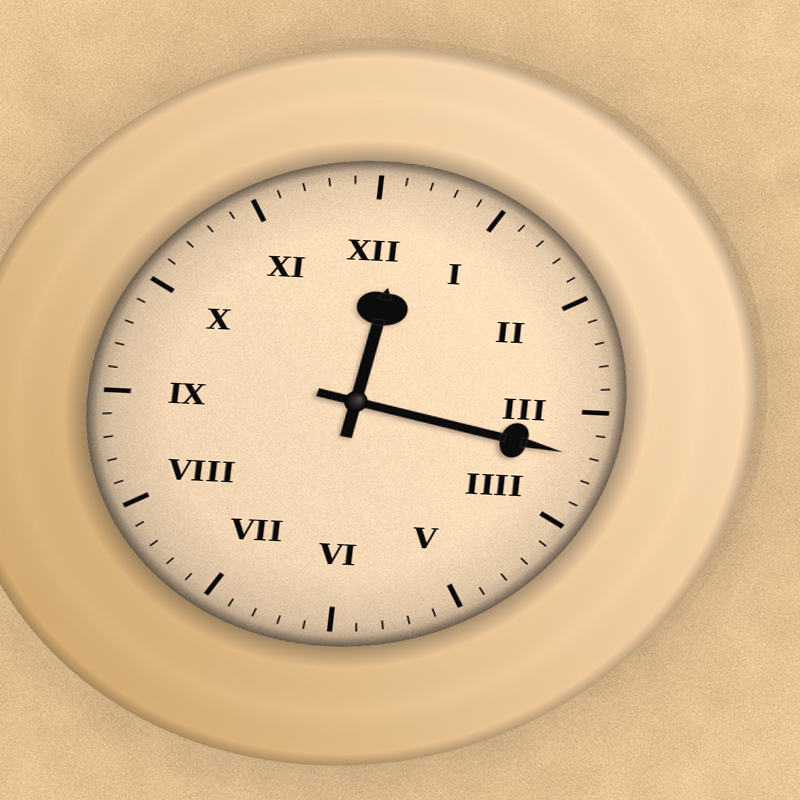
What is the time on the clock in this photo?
12:17
